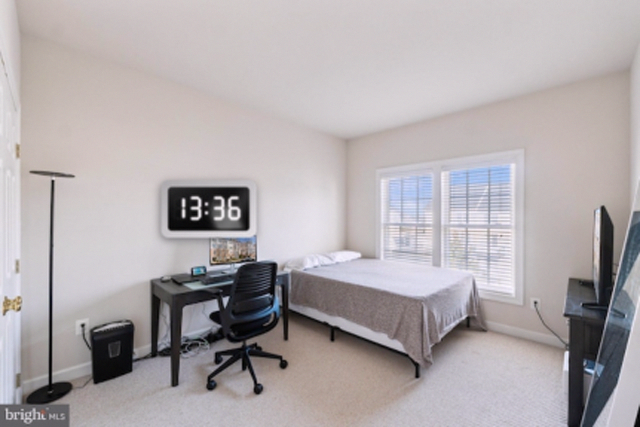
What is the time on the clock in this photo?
13:36
